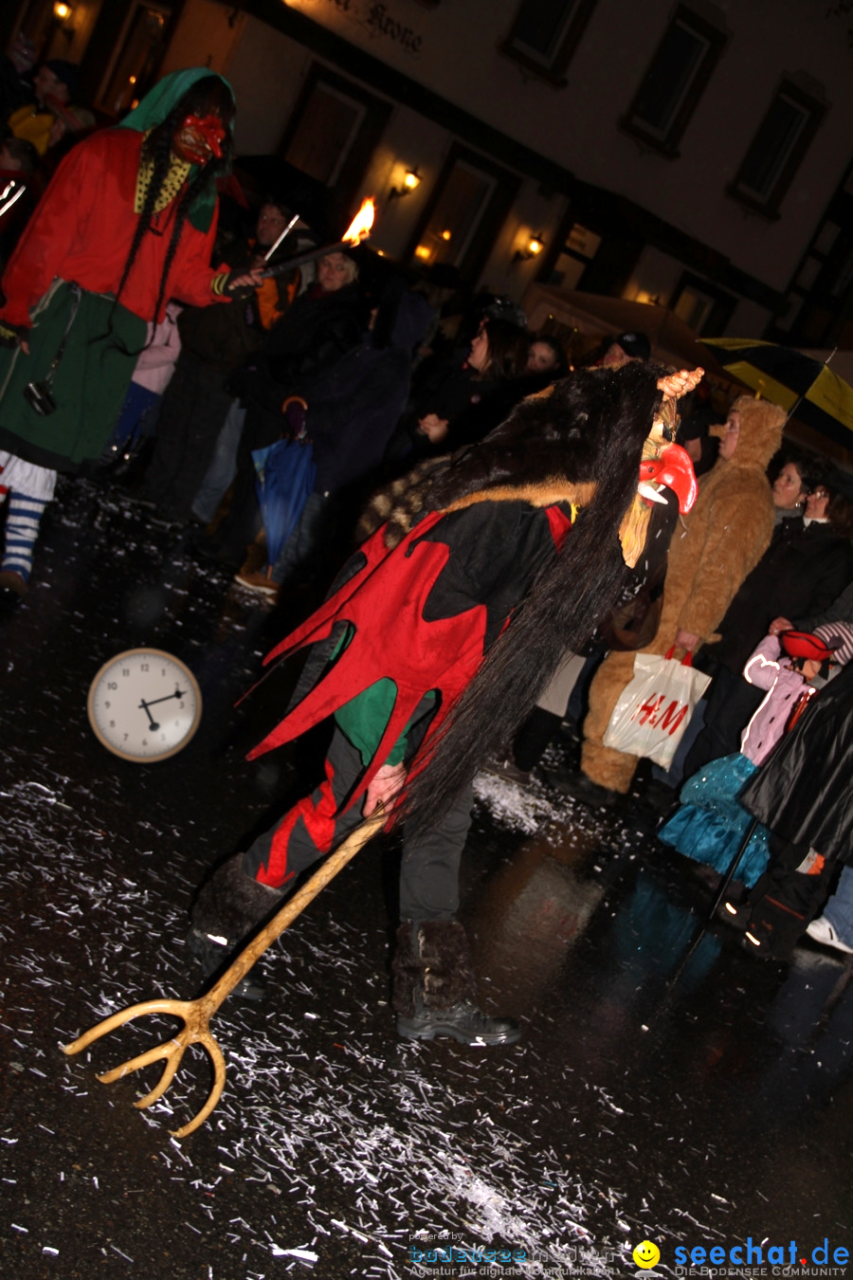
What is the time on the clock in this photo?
5:12
